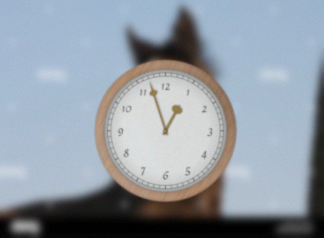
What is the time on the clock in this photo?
12:57
